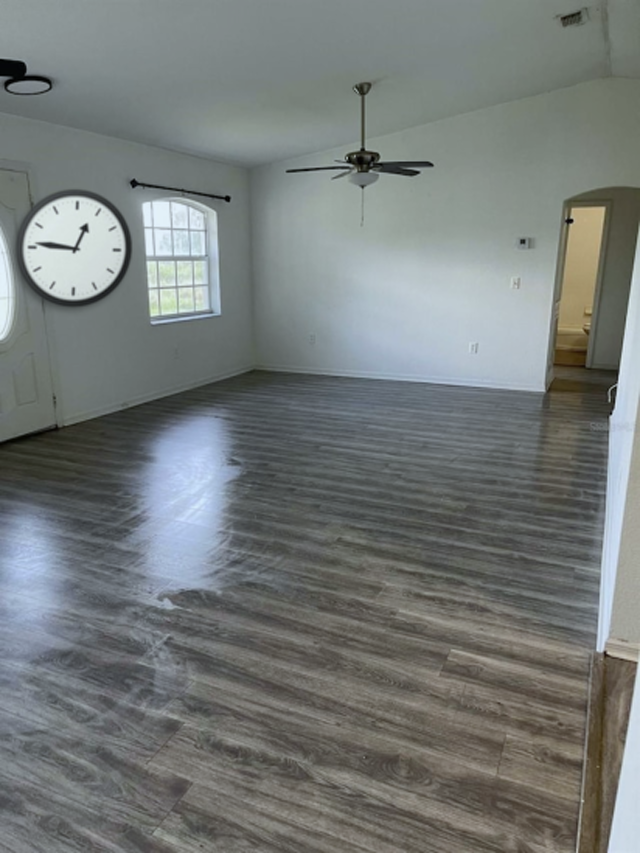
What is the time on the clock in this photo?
12:46
